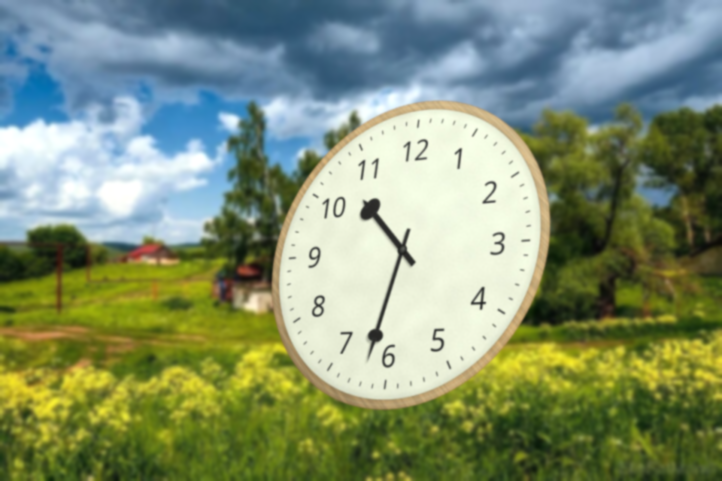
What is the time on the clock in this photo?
10:32
